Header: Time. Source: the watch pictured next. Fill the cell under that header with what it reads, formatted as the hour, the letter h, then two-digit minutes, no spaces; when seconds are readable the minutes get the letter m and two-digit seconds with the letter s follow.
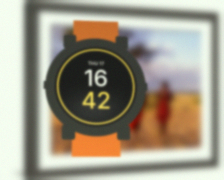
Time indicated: 16h42
